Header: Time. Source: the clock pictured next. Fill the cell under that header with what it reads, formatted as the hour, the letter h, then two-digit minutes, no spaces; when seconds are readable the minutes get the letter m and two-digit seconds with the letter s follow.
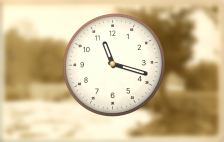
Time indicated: 11h18
